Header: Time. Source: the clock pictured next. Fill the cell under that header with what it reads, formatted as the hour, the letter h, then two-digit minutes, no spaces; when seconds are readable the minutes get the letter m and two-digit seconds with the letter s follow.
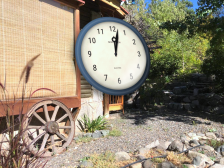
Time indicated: 12h02
